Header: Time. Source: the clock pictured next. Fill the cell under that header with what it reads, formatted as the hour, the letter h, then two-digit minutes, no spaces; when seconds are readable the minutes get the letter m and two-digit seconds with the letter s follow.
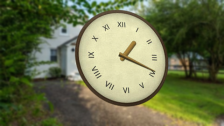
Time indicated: 1h19
